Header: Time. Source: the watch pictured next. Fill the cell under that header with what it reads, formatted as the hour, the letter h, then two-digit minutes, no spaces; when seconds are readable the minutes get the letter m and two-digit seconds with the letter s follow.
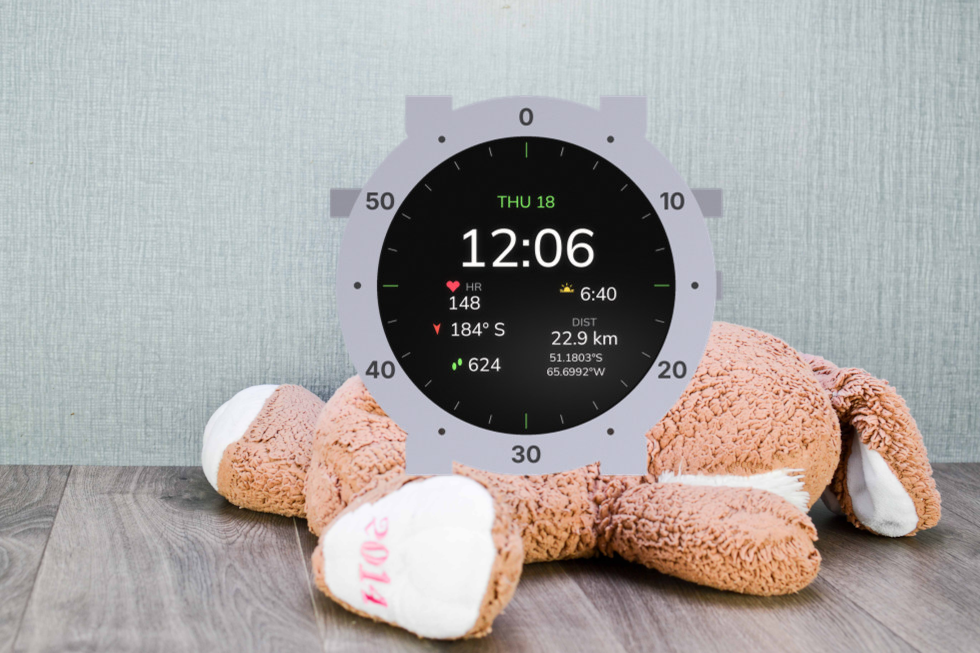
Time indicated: 12h06
